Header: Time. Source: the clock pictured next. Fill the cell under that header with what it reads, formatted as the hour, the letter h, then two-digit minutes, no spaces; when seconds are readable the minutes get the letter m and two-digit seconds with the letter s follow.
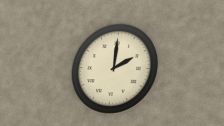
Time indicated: 2h00
